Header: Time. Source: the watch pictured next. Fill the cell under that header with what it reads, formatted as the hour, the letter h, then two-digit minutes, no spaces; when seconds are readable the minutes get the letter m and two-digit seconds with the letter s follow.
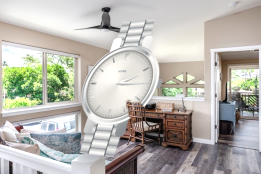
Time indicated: 2h15
